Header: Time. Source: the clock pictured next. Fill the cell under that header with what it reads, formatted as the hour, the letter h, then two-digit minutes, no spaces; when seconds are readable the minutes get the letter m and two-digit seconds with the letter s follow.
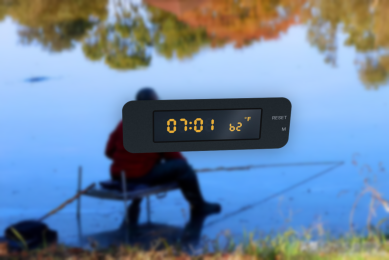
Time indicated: 7h01
